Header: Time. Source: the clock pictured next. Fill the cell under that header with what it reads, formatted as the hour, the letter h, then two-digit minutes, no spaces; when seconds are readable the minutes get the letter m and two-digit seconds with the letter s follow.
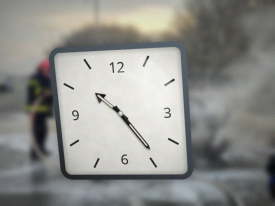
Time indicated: 10h24
